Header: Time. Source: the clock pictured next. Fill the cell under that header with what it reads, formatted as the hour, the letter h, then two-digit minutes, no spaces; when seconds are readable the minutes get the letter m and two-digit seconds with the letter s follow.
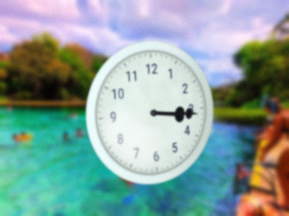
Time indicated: 3h16
